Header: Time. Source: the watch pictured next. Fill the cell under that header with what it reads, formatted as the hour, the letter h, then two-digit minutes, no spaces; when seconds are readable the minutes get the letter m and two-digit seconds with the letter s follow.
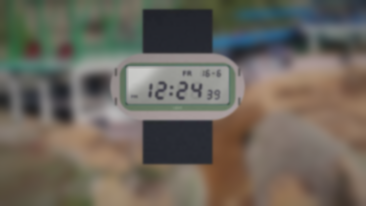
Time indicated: 12h24
